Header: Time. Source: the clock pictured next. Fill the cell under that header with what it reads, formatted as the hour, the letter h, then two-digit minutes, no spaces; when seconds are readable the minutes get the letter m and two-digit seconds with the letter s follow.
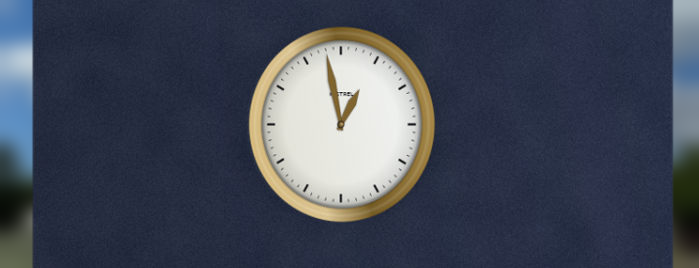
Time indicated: 12h58
